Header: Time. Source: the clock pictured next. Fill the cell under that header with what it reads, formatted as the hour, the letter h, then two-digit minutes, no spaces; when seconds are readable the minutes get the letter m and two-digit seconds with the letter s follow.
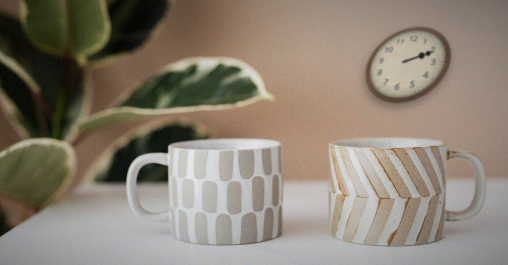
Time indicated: 2h11
